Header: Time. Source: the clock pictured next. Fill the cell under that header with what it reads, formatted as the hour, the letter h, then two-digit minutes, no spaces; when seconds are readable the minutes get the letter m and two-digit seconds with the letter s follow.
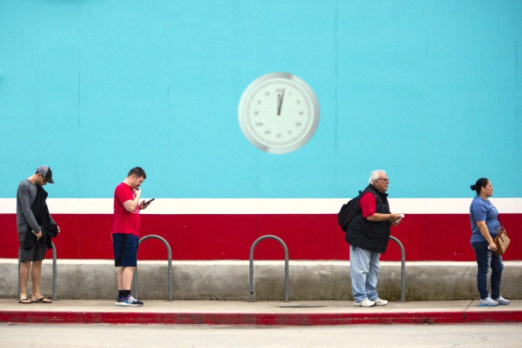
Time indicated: 12h02
